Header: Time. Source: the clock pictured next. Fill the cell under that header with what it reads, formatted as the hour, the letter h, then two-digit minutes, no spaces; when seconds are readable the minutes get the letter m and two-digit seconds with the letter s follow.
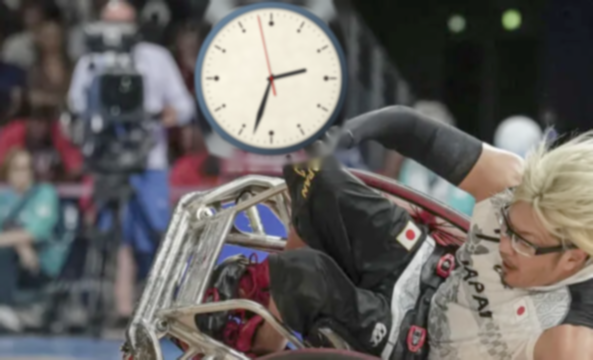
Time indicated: 2h32m58s
